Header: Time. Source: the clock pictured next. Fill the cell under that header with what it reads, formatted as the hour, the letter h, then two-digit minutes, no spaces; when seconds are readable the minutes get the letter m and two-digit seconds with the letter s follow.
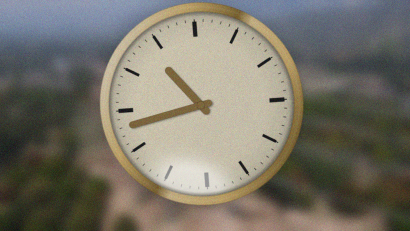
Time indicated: 10h43
